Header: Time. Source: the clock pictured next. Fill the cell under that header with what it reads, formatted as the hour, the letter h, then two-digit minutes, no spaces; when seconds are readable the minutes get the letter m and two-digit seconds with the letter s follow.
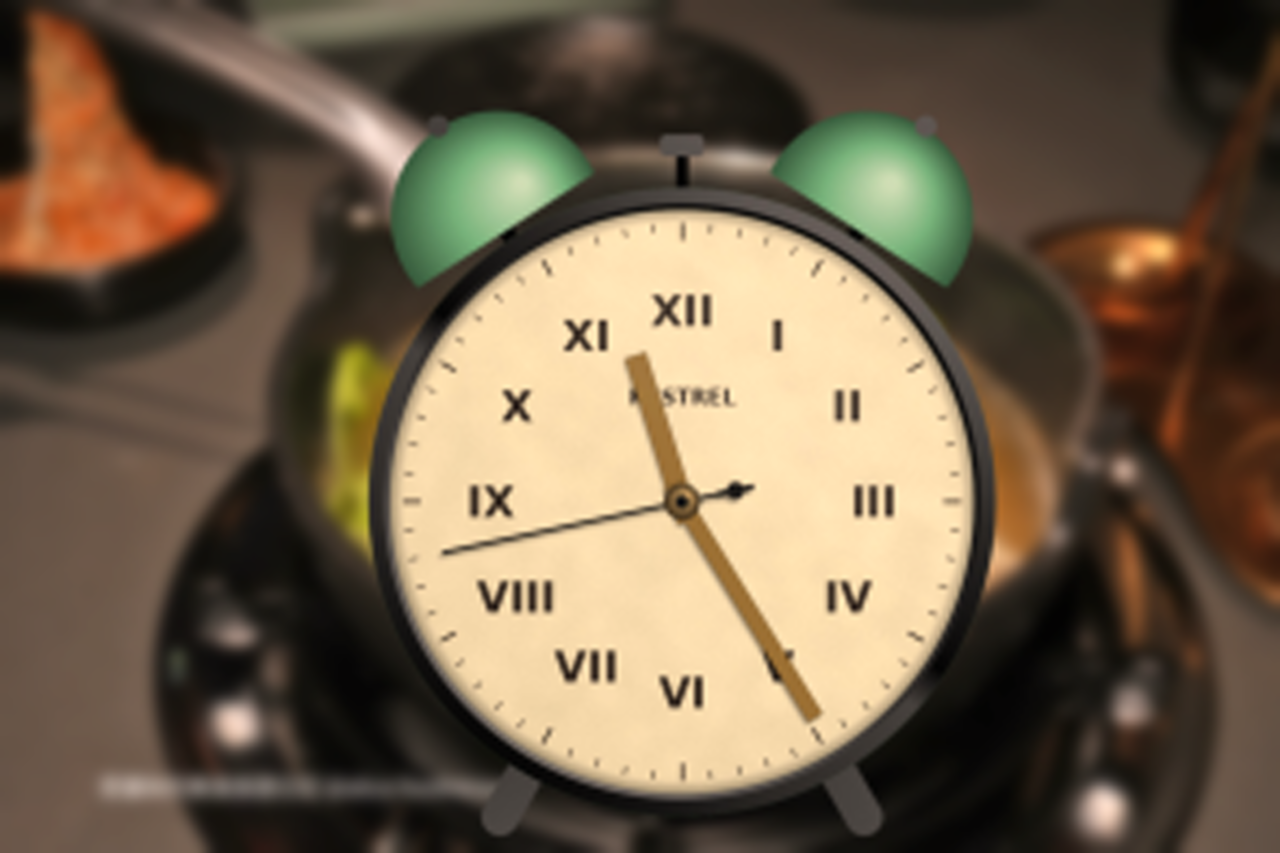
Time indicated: 11h24m43s
